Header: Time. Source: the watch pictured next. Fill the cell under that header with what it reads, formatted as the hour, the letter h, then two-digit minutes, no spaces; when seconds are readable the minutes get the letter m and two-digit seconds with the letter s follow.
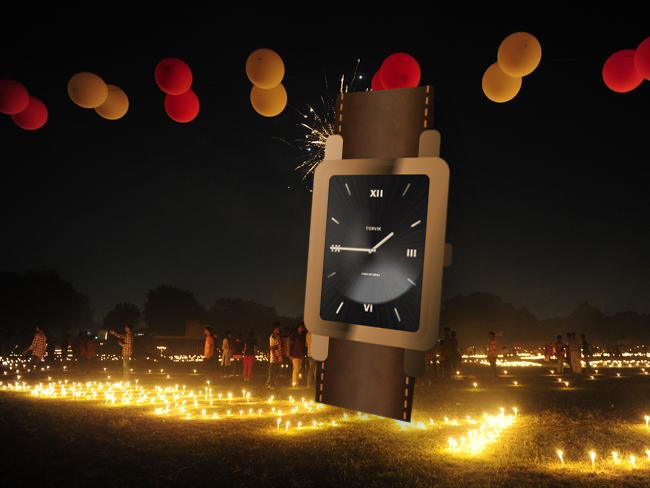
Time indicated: 1h45
